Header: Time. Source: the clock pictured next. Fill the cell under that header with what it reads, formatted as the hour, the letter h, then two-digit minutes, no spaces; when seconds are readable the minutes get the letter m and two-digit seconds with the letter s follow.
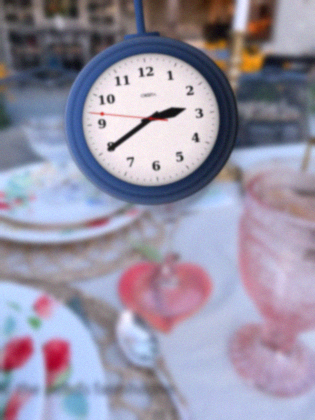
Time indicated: 2h39m47s
